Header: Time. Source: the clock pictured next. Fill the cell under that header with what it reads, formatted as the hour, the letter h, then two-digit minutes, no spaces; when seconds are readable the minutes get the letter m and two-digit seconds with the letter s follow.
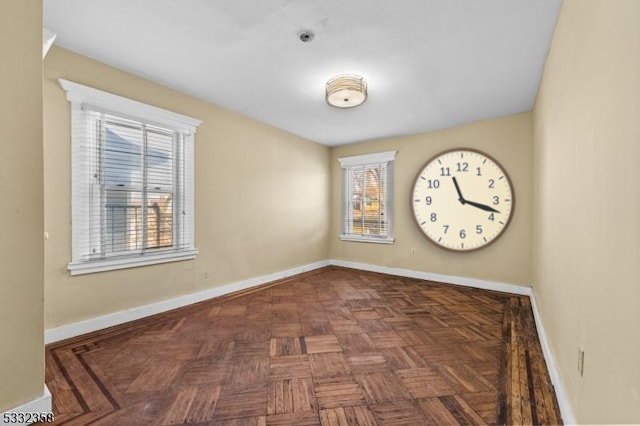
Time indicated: 11h18
